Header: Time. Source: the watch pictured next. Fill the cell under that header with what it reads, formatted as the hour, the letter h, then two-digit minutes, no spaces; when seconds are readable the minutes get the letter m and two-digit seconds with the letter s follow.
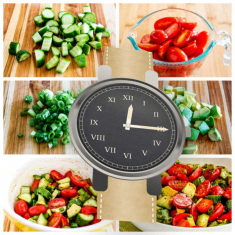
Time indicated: 12h15
